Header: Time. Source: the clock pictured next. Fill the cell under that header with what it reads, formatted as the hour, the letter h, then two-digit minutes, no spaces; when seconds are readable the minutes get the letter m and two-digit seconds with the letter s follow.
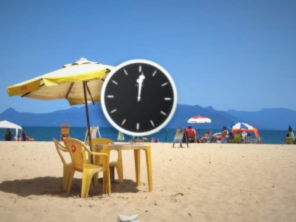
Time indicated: 12h01
